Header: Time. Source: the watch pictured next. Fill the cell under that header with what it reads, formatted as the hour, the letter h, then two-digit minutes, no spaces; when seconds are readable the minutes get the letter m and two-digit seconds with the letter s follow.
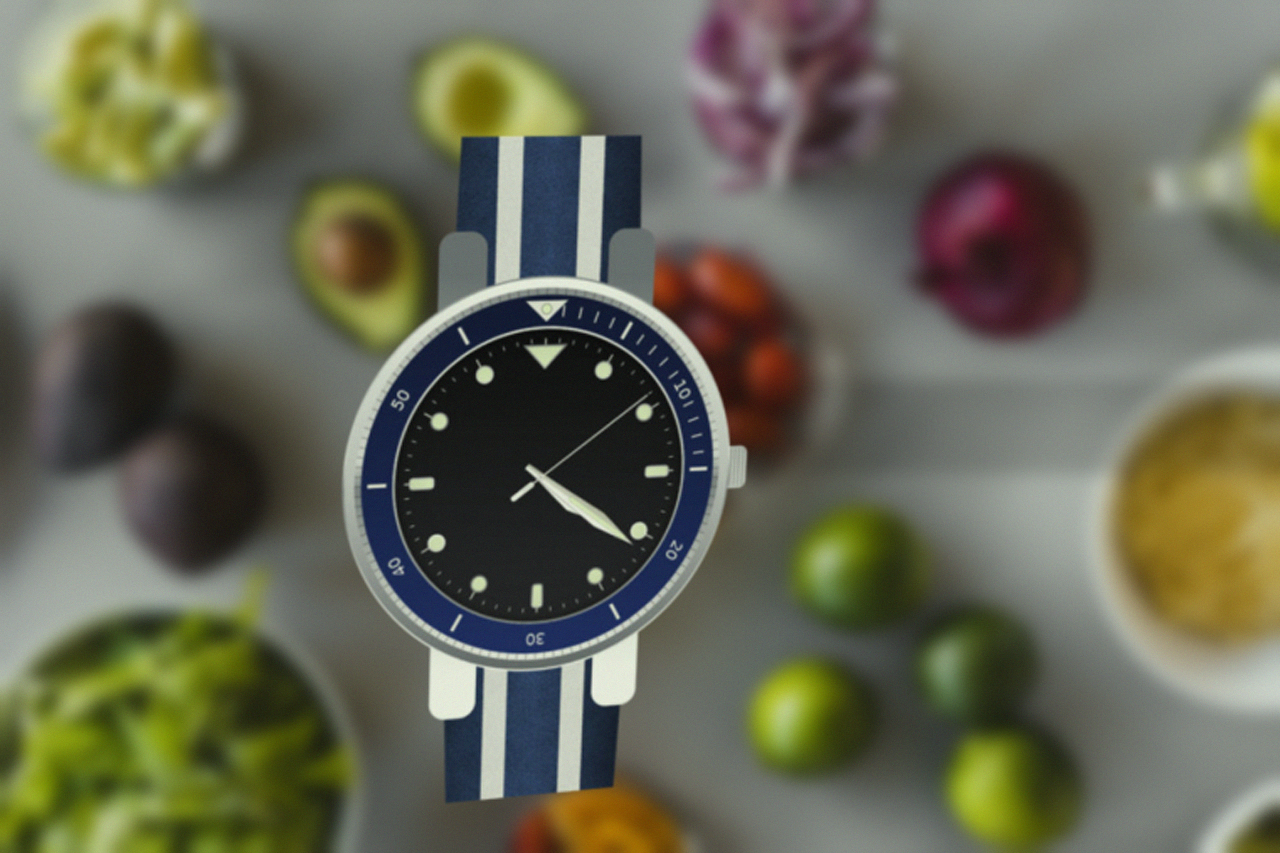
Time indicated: 4h21m09s
